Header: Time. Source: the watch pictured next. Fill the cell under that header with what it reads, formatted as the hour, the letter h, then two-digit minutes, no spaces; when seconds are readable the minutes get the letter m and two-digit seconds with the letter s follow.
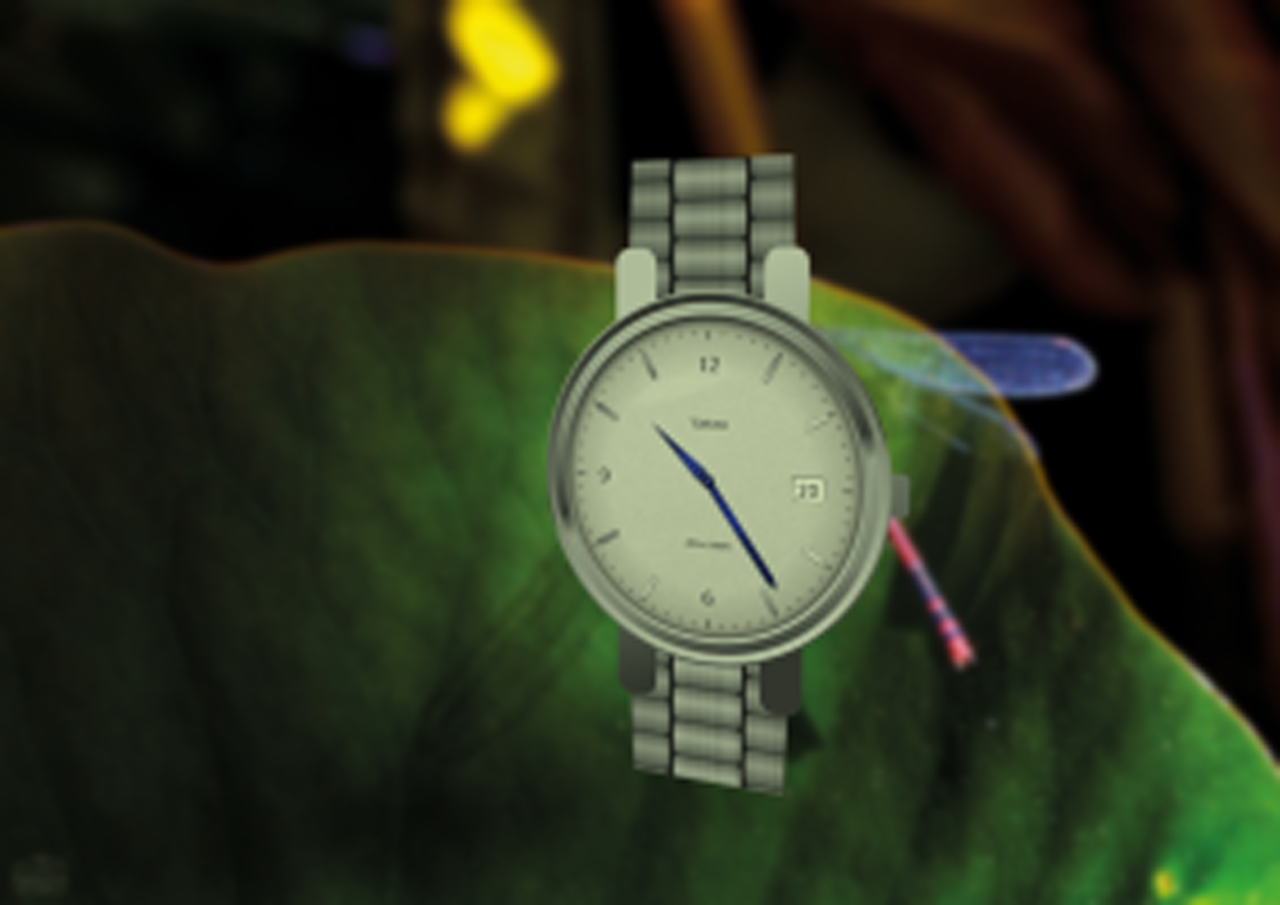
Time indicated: 10h24
